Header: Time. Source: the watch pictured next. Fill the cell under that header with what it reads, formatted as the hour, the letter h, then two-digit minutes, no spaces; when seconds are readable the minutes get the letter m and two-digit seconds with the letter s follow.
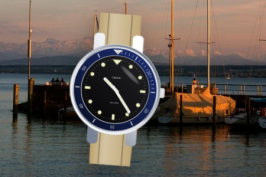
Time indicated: 10h24
